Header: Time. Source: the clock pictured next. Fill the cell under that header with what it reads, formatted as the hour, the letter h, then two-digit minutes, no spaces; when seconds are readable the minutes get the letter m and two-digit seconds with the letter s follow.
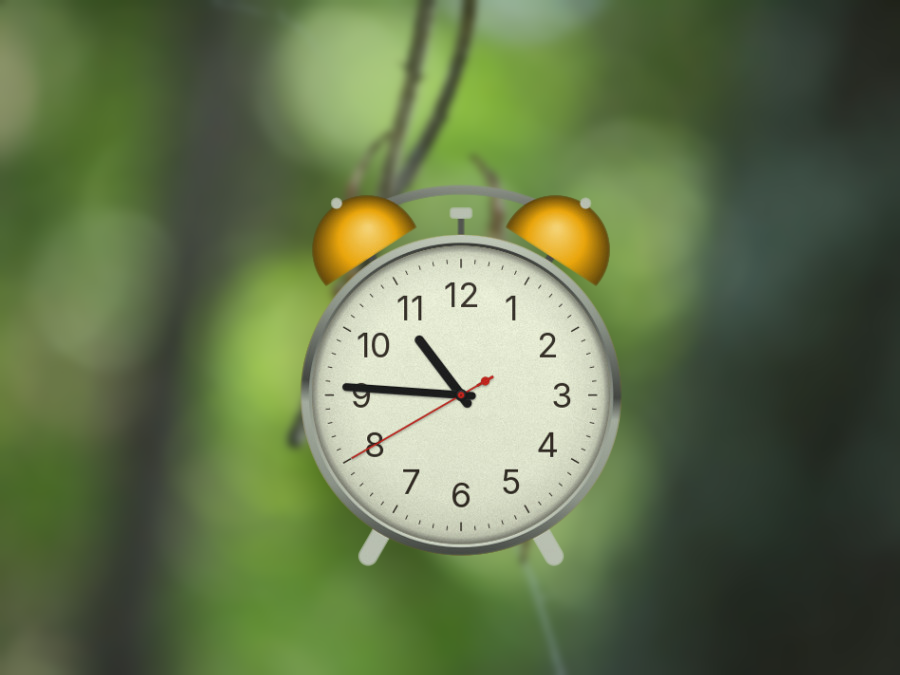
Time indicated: 10h45m40s
